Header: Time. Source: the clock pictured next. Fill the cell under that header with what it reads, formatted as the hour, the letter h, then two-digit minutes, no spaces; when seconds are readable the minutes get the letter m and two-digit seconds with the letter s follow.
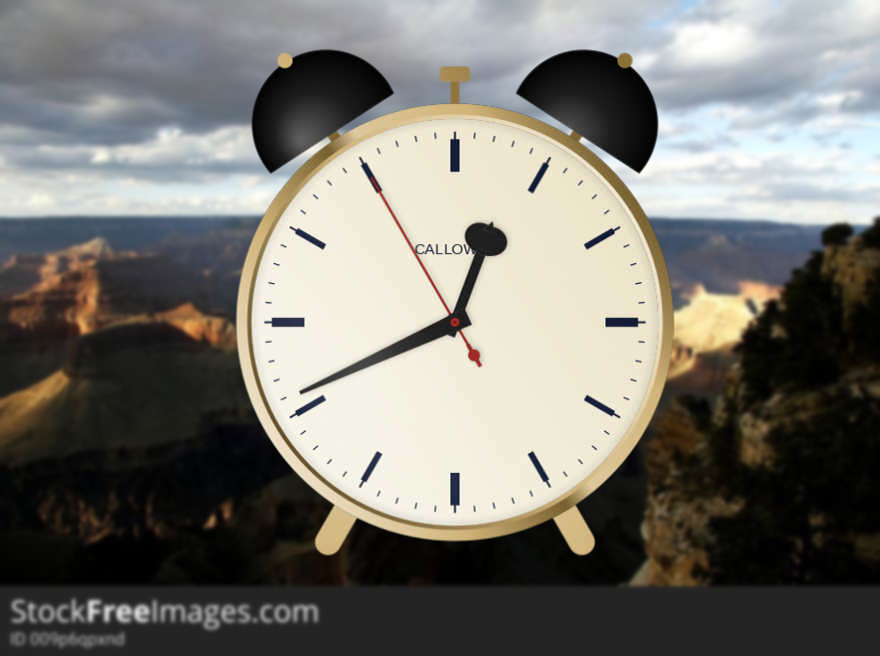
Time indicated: 12h40m55s
